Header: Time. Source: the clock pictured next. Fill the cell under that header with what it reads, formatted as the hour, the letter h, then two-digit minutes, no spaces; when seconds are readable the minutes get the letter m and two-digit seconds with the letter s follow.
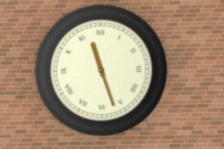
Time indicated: 11h27
